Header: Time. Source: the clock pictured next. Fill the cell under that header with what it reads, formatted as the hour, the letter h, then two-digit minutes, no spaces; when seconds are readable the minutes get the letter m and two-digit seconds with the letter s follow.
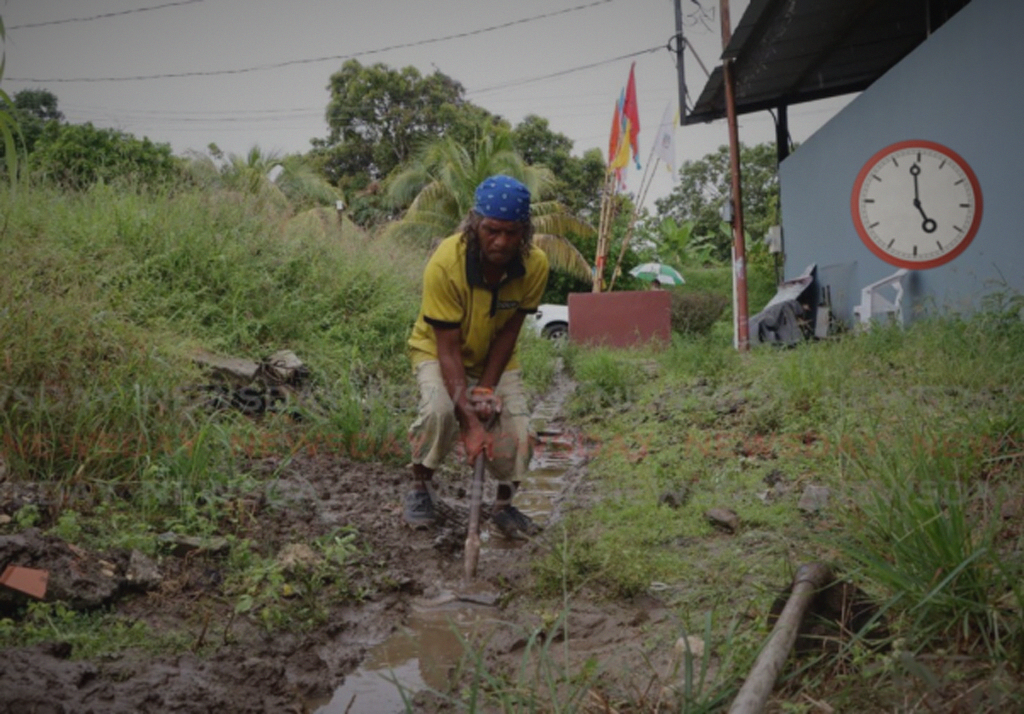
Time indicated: 4h59
